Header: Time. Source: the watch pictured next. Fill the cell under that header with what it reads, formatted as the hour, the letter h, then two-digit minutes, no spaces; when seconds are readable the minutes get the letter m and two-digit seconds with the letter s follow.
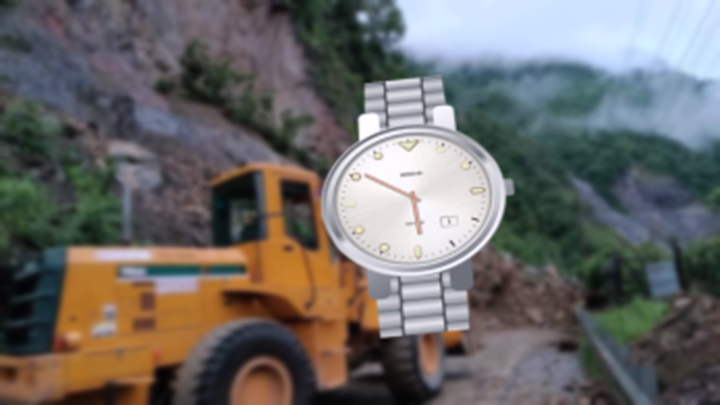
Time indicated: 5h51
